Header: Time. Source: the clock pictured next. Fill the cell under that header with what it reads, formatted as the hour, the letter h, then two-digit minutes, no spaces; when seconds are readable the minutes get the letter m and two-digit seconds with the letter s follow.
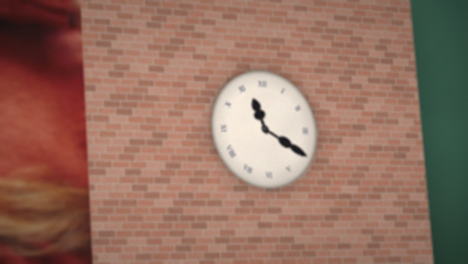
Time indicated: 11h20
